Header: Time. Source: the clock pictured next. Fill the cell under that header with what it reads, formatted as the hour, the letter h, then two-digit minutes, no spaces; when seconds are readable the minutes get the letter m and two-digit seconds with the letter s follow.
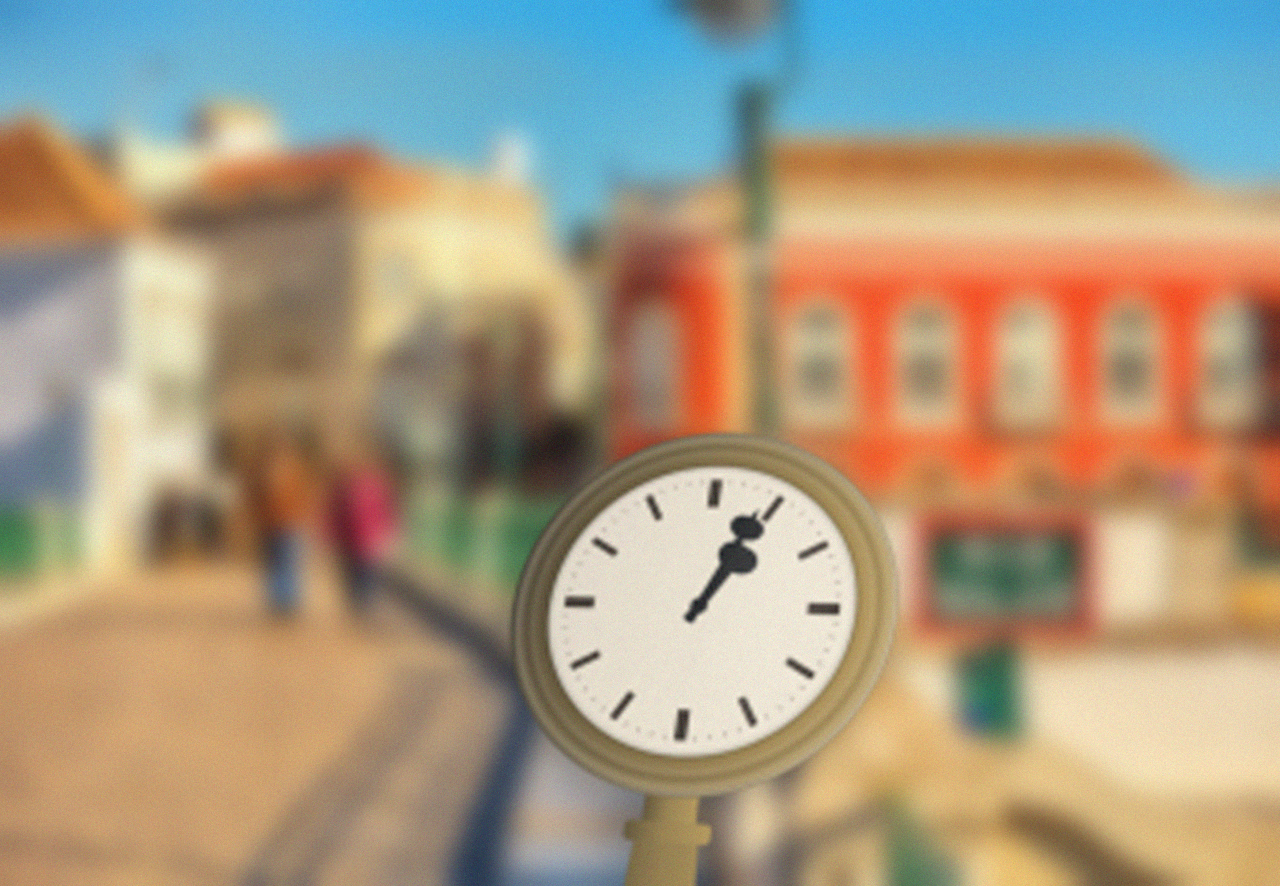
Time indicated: 1h04
